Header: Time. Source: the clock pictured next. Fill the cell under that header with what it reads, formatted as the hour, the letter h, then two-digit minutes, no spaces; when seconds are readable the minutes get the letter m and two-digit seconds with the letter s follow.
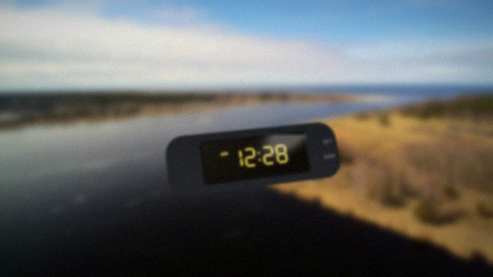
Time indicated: 12h28
